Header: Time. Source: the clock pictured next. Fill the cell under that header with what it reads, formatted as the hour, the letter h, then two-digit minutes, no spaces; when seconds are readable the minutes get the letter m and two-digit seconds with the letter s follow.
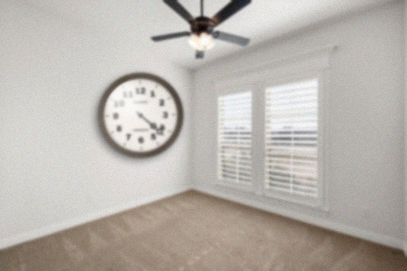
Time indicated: 4h22
